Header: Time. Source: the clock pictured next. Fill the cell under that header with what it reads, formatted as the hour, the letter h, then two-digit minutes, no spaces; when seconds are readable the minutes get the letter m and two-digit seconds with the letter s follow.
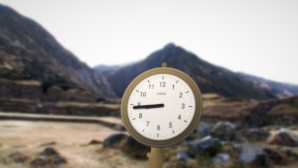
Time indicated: 8h44
